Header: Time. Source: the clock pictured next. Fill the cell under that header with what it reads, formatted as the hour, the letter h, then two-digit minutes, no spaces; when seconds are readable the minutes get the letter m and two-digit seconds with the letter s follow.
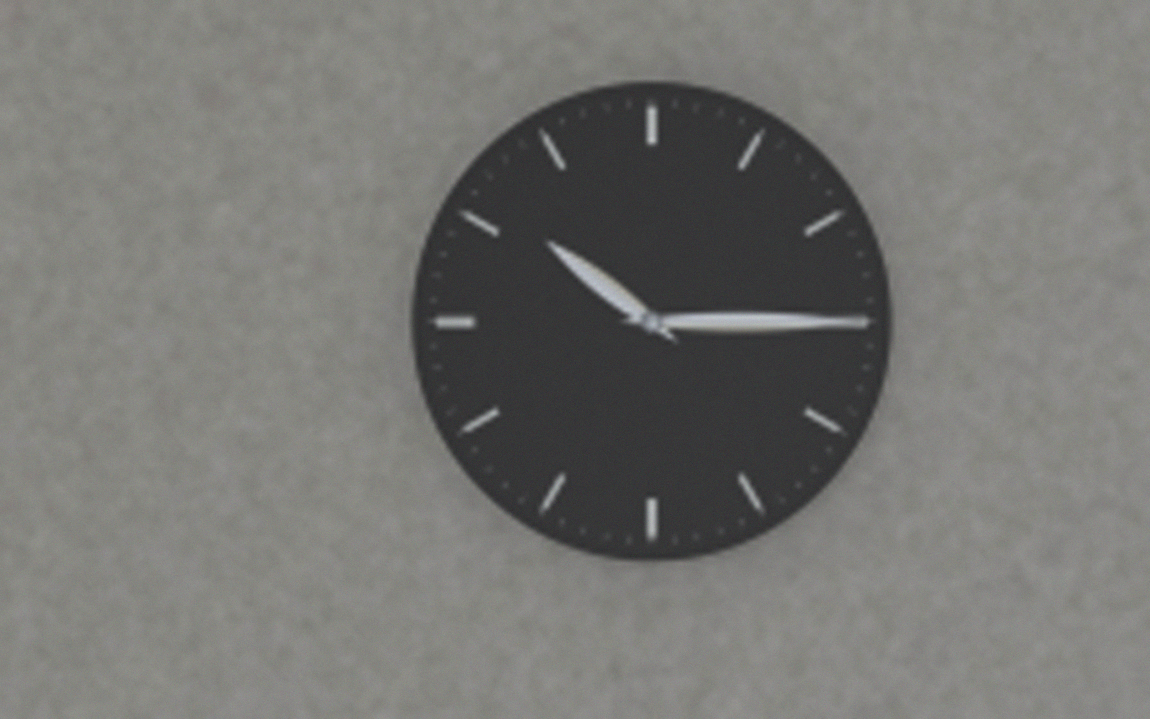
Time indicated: 10h15
